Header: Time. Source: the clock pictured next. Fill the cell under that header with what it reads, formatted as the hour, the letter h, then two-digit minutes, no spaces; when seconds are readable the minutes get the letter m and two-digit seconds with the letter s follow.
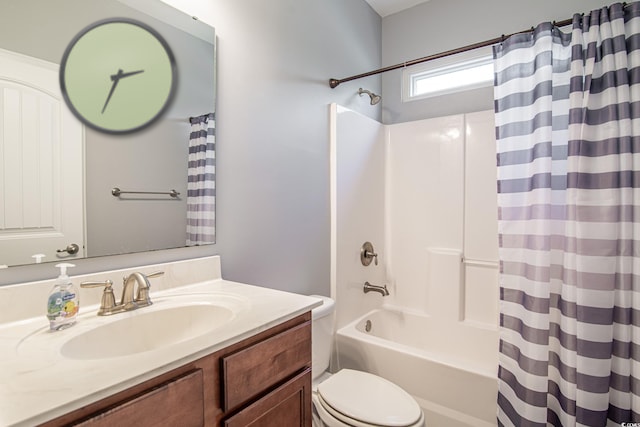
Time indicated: 2h34
